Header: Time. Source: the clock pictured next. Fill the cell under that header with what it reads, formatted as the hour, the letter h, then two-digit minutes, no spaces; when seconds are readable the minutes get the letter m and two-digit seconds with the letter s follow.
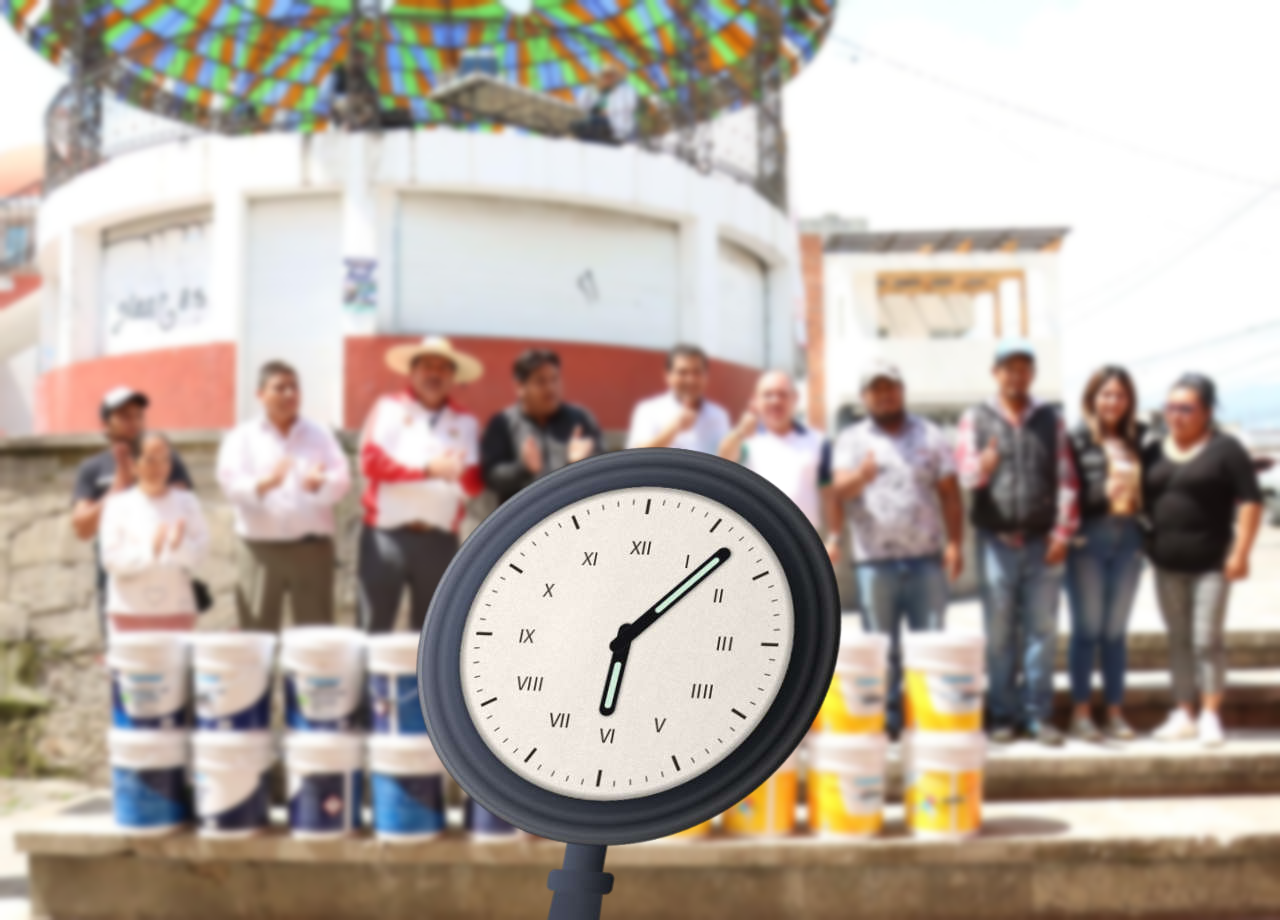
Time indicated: 6h07
